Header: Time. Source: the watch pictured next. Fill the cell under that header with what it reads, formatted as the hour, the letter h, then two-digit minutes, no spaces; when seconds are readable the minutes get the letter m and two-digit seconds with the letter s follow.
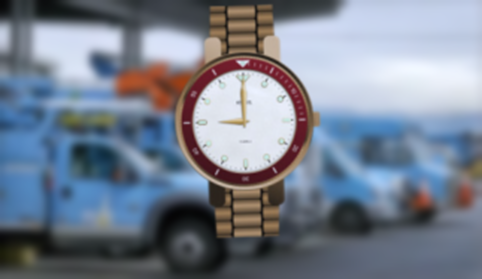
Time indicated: 9h00
